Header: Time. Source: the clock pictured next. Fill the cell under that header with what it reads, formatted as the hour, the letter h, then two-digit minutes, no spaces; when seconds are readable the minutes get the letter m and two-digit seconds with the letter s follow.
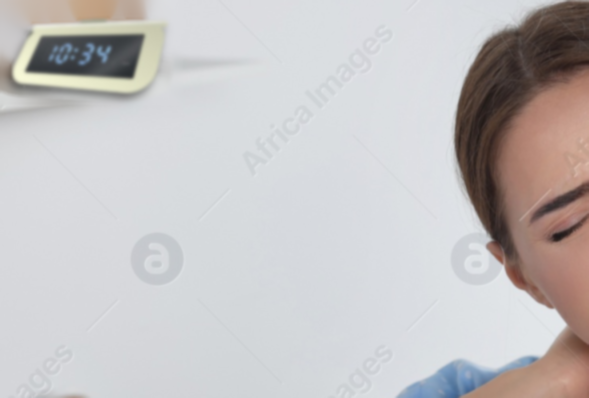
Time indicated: 10h34
